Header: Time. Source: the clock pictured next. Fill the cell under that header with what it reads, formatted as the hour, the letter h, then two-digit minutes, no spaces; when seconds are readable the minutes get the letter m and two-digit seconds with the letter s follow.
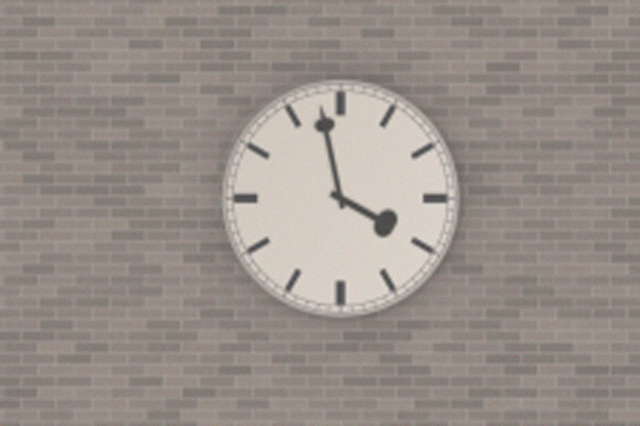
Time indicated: 3h58
